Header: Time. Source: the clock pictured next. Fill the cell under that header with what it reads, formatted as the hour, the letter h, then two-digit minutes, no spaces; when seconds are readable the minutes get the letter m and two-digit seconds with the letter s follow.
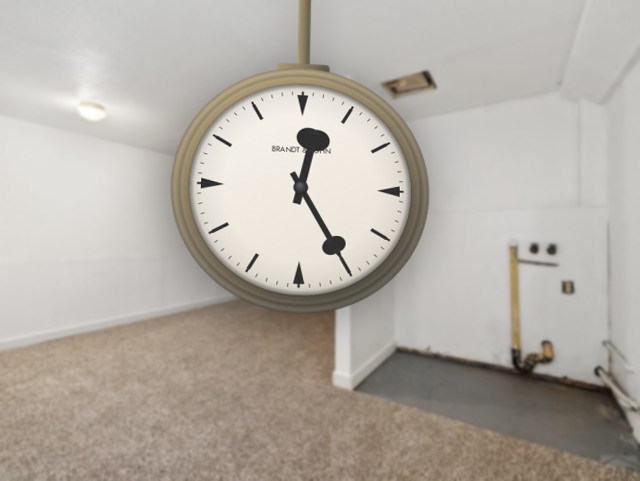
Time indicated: 12h25
